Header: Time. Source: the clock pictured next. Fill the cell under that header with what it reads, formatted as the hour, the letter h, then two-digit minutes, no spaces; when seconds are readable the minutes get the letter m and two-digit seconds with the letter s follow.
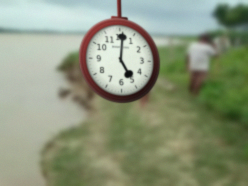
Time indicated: 5h01
